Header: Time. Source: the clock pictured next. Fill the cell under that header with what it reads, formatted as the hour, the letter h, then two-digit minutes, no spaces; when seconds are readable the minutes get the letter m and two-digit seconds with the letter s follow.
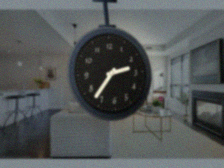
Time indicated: 2h37
